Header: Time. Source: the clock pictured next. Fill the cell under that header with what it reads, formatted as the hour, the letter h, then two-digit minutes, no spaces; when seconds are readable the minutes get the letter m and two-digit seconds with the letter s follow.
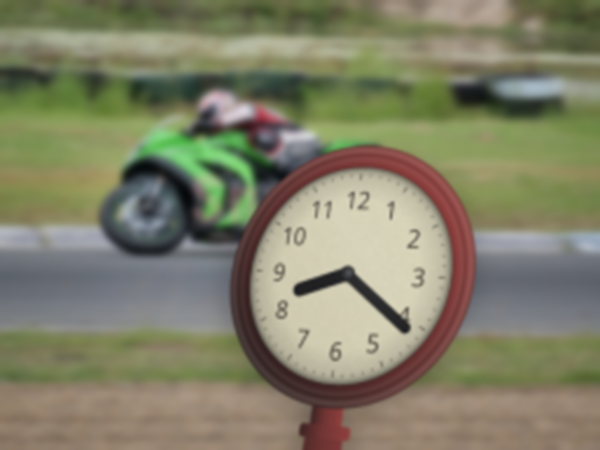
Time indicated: 8h21
